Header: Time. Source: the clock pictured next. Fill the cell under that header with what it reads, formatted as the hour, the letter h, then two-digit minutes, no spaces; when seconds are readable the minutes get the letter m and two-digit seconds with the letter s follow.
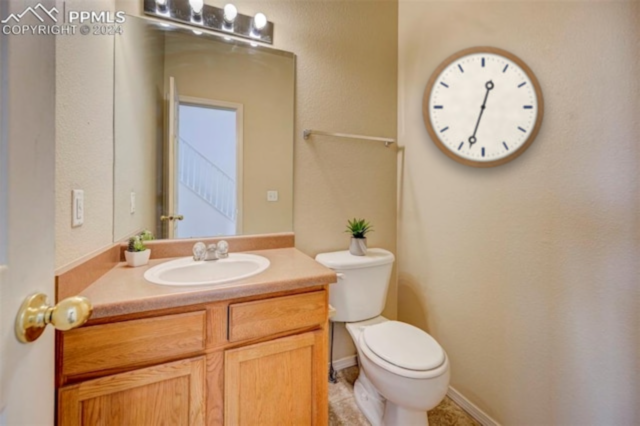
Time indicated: 12h33
